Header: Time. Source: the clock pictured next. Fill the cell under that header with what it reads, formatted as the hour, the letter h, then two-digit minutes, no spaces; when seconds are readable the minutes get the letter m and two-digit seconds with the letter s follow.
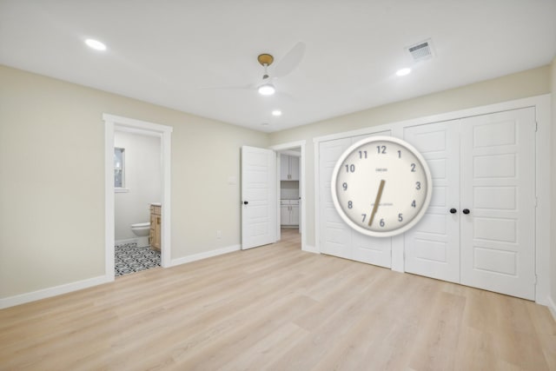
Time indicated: 6h33
